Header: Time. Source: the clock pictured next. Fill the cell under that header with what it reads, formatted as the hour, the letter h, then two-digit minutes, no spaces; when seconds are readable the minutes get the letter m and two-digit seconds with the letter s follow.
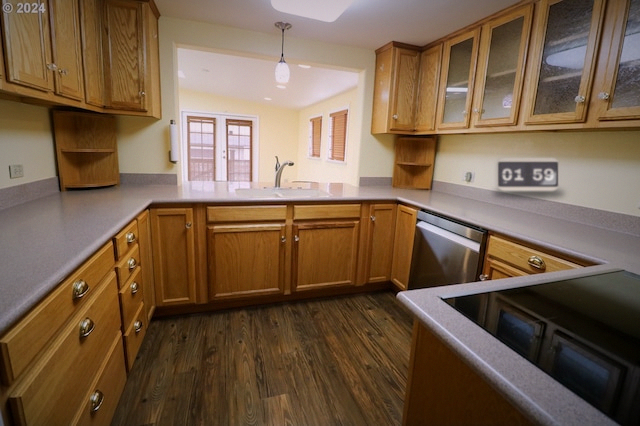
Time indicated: 1h59
